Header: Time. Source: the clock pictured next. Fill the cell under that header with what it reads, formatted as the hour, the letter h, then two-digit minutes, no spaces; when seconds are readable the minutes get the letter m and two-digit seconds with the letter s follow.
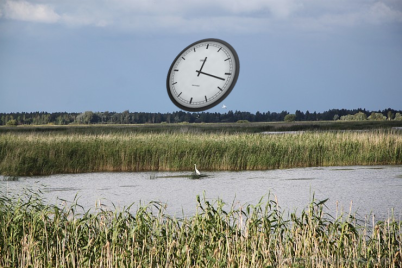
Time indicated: 12h17
